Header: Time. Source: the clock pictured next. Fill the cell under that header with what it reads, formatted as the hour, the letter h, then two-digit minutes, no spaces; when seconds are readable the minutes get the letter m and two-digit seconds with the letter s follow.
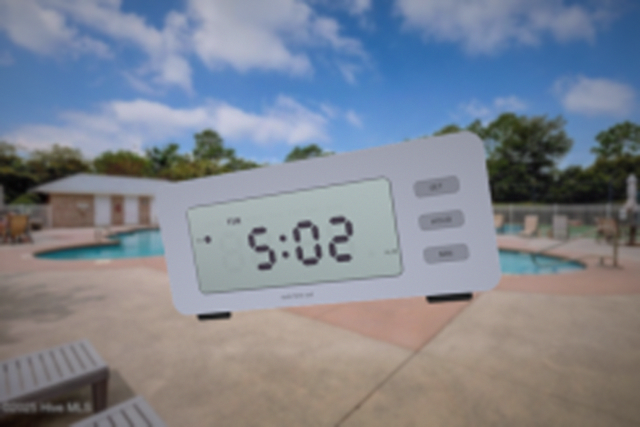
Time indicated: 5h02
